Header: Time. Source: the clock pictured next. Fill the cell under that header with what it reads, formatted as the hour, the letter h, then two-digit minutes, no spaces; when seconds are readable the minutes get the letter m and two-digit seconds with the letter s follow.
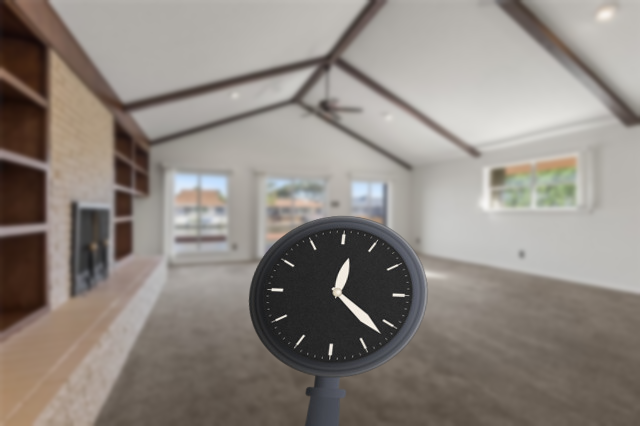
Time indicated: 12h22
